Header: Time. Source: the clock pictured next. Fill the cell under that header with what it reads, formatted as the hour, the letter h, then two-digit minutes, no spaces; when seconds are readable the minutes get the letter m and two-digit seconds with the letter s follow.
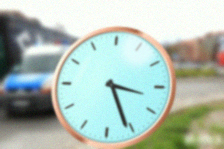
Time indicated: 3h26
